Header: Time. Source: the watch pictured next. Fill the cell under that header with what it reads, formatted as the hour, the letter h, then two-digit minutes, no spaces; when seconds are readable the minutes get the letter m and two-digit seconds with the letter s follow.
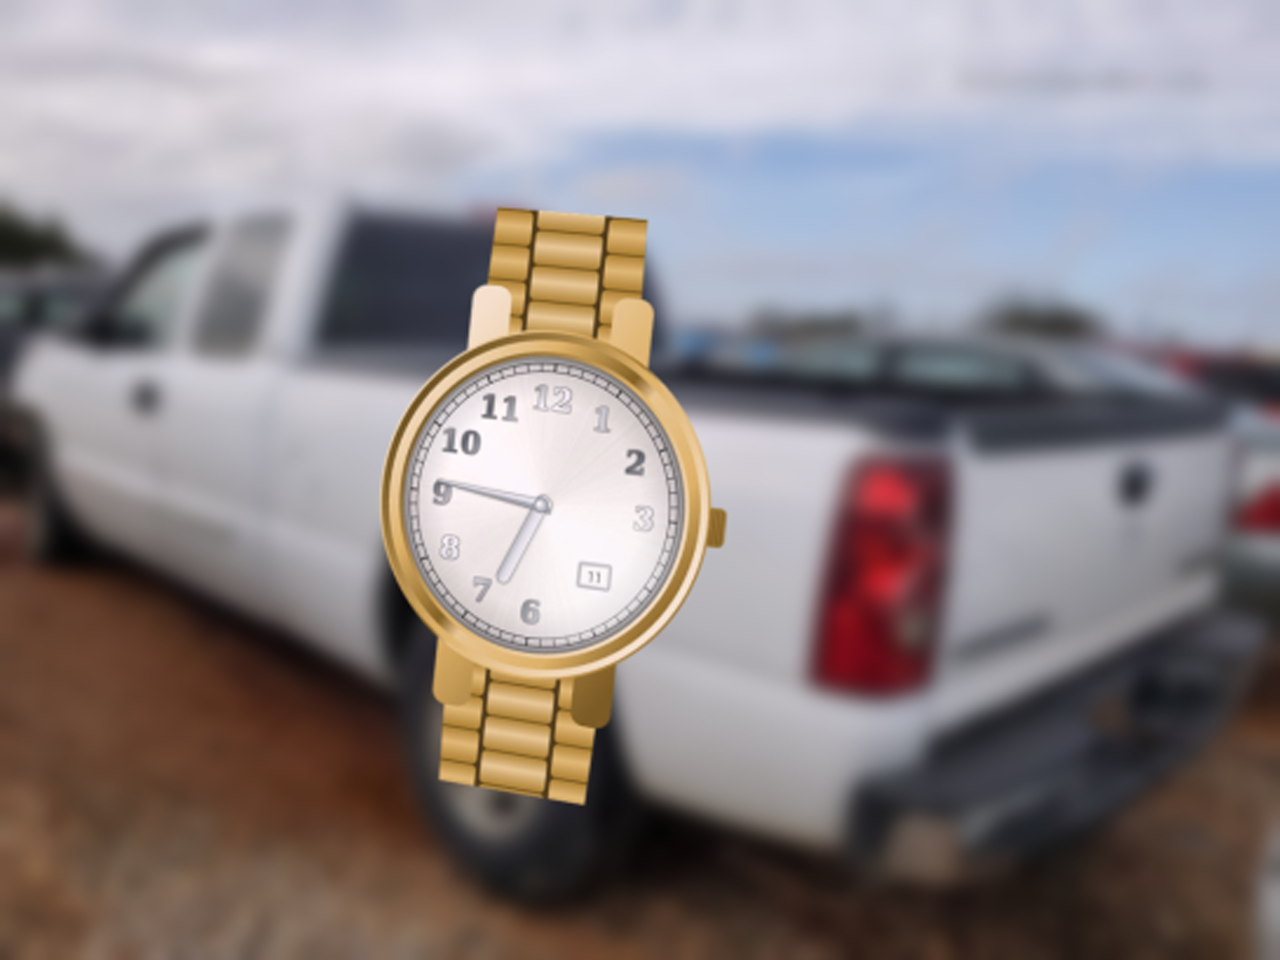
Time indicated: 6h46
